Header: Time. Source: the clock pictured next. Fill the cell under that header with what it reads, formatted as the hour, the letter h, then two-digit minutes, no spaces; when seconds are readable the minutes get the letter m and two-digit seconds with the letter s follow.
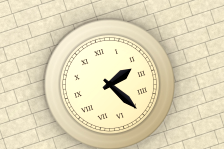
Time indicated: 2h25
